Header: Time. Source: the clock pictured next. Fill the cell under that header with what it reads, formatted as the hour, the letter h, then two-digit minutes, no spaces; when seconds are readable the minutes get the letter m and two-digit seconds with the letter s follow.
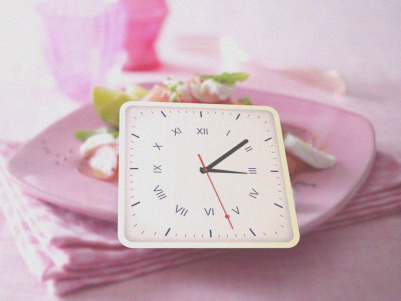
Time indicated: 3h08m27s
